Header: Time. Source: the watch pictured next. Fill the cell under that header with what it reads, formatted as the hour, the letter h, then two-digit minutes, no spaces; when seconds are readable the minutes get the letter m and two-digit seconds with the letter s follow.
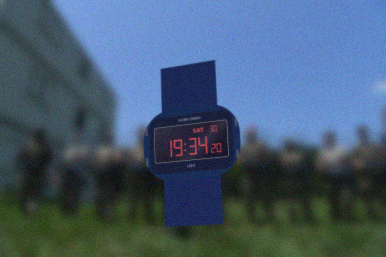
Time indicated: 19h34
